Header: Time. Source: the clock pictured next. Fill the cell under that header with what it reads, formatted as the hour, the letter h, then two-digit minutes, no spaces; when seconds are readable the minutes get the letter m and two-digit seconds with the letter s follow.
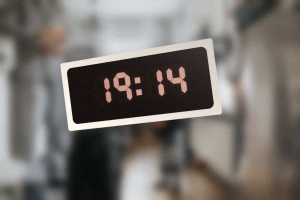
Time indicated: 19h14
